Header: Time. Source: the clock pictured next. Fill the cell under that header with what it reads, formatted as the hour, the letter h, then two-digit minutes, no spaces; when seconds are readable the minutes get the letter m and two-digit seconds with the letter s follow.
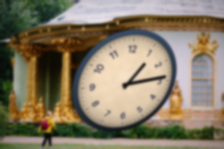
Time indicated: 1h14
